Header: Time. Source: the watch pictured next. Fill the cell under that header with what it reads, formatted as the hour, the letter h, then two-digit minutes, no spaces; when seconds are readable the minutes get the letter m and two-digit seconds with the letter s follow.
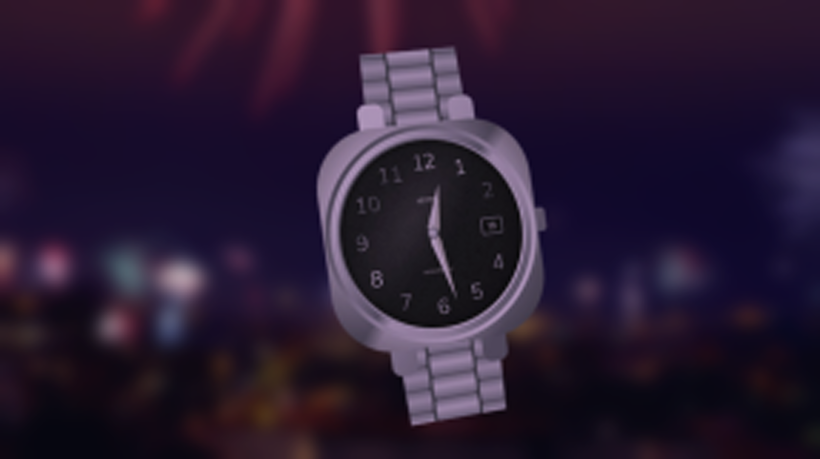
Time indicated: 12h28
